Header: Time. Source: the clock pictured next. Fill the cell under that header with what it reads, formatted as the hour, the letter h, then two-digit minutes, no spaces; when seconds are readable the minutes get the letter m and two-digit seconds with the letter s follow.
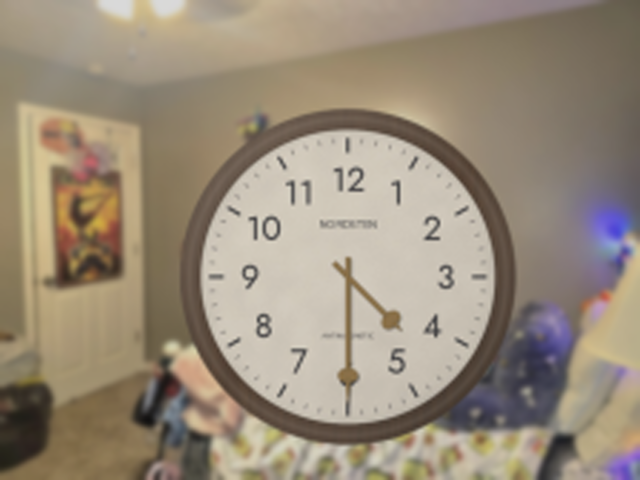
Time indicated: 4h30
